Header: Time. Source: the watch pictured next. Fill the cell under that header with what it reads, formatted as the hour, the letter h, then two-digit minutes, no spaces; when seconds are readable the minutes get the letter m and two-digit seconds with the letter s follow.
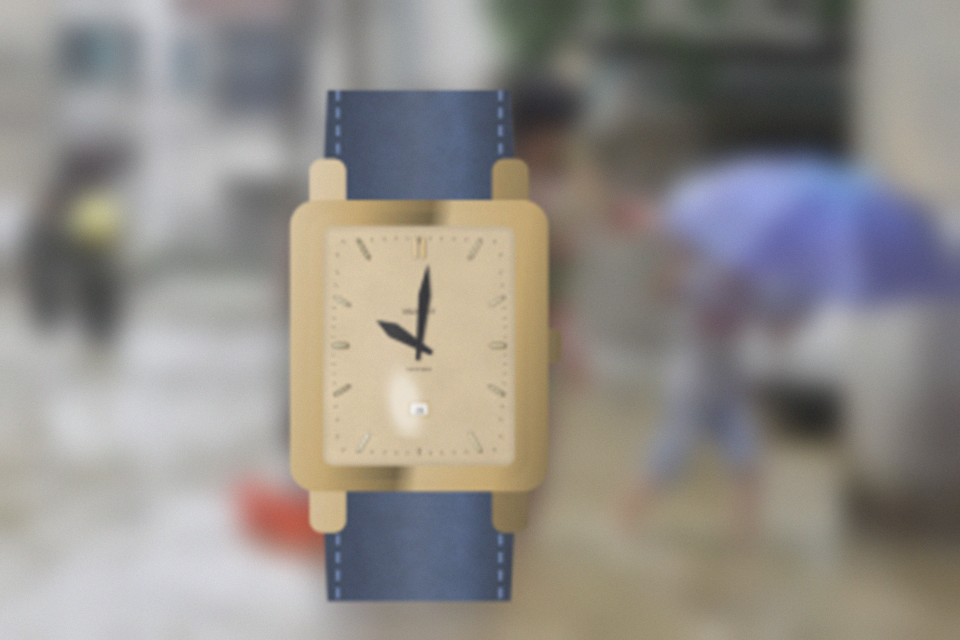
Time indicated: 10h01
